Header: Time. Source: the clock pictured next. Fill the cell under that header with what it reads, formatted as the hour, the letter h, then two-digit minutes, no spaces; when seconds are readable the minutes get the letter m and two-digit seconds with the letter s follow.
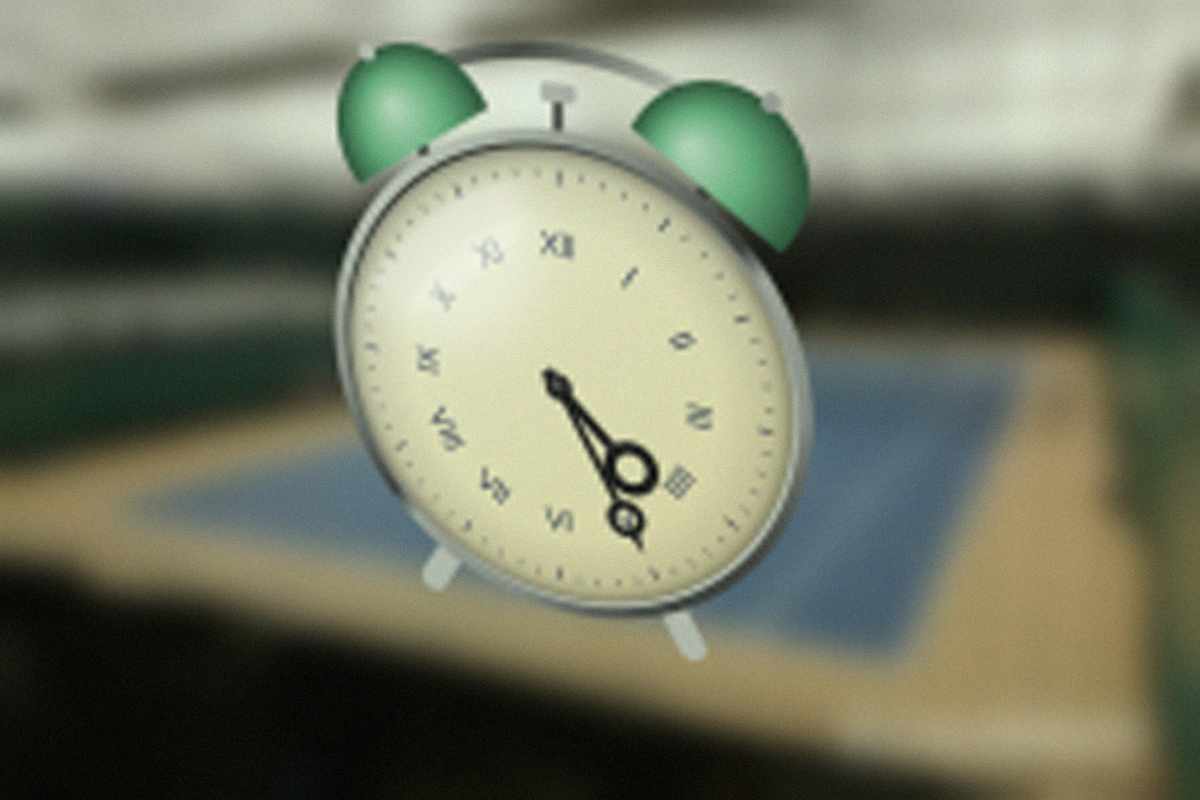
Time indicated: 4h25
